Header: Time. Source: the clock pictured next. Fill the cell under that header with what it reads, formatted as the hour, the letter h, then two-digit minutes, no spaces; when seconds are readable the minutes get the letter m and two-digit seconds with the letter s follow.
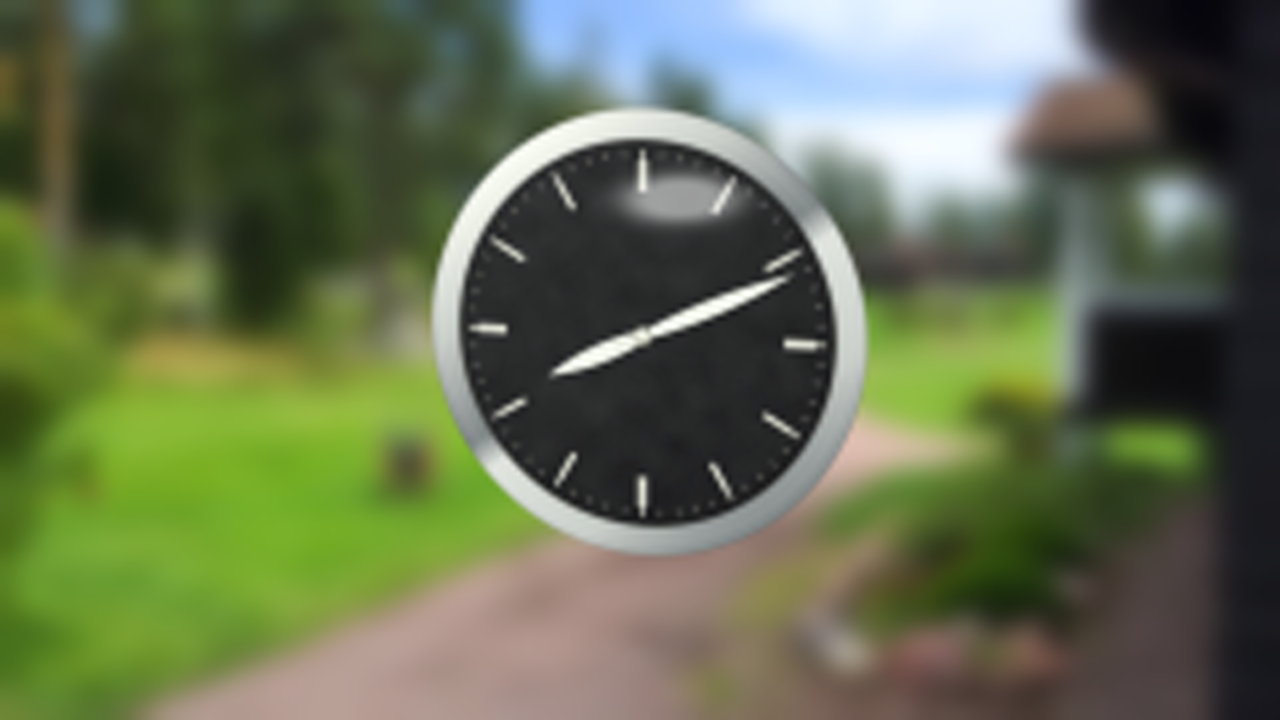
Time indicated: 8h11
